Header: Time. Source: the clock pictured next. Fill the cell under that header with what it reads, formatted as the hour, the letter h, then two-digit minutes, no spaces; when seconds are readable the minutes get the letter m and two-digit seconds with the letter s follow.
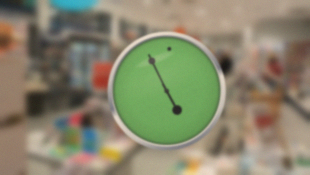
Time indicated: 4h55
